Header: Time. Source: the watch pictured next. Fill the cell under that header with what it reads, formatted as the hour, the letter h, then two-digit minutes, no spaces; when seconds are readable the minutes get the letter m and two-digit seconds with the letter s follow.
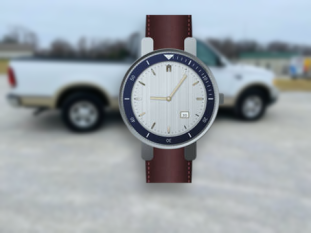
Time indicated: 9h06
